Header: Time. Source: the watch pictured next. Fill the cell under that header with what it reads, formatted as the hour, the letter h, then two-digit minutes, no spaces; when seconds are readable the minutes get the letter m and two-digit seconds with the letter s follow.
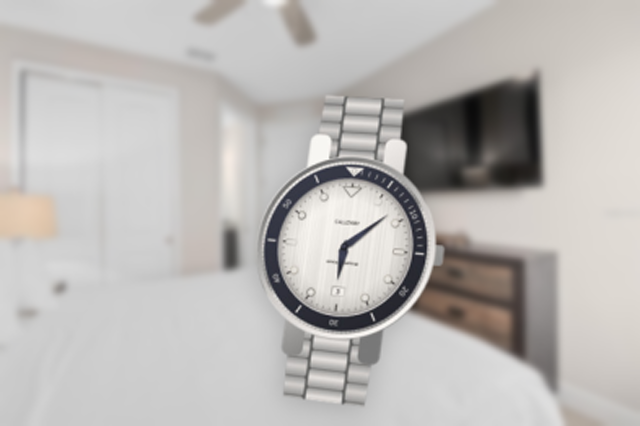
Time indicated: 6h08
